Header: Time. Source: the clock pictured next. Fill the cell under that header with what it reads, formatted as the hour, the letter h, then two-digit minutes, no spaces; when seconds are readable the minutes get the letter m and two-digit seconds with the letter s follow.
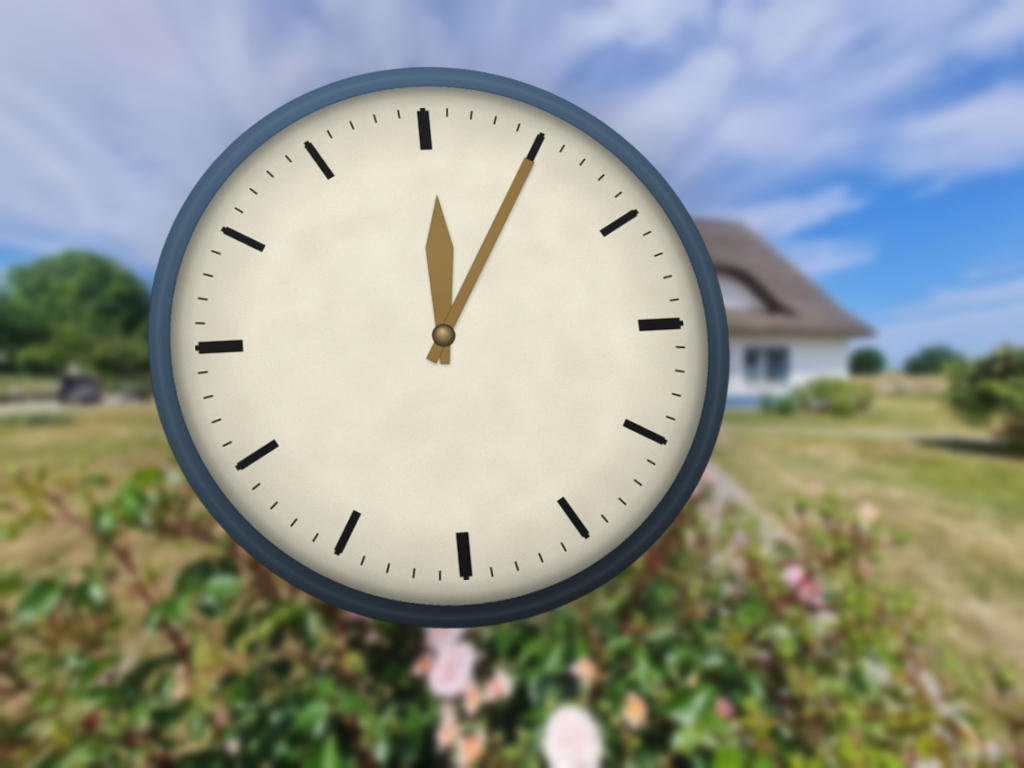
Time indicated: 12h05
